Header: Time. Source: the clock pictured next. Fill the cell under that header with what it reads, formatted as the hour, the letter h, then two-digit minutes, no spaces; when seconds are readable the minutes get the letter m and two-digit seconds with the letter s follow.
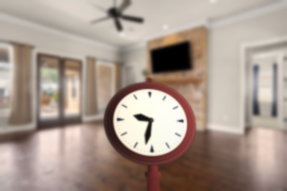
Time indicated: 9h32
